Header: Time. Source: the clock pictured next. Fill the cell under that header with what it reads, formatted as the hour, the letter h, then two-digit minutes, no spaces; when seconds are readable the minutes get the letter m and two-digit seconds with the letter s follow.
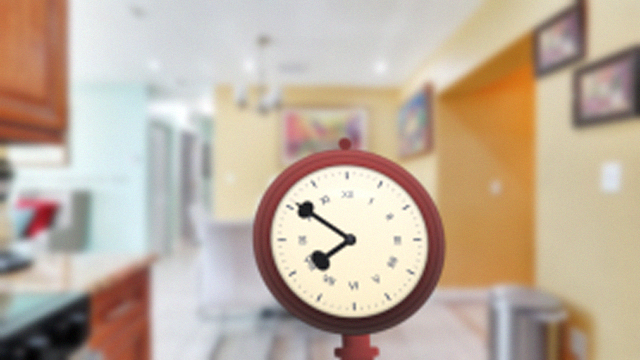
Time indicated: 7h51
